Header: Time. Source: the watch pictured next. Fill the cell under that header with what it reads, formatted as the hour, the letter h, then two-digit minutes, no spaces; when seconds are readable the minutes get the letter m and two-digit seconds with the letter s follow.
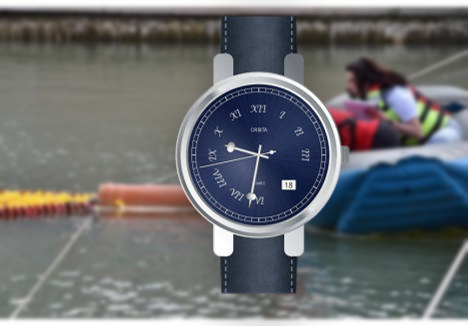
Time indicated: 9h31m43s
